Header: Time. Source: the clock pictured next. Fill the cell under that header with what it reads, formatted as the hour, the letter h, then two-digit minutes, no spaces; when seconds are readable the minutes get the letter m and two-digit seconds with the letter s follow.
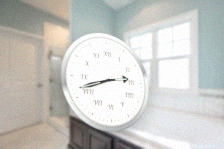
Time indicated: 2h42
